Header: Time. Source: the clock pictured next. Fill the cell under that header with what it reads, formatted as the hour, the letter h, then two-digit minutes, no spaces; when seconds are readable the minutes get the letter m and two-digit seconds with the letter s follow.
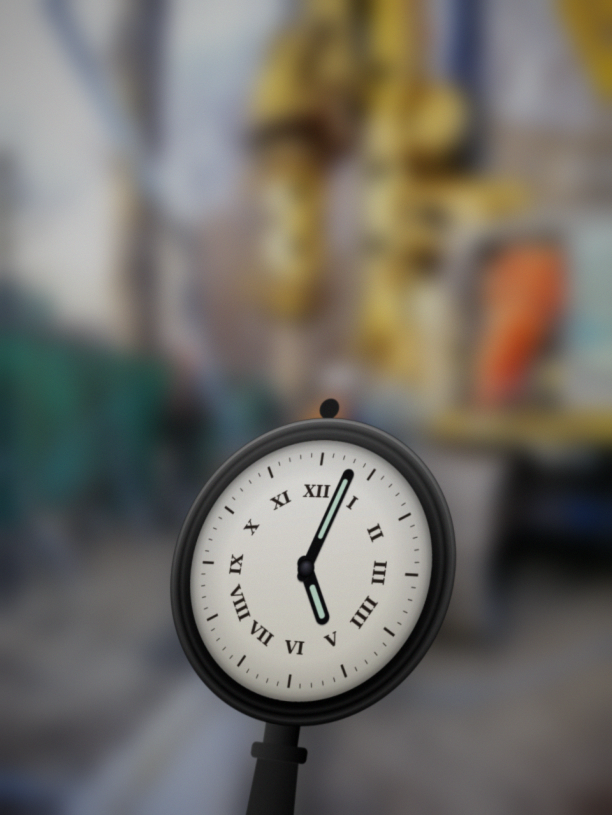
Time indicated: 5h03
